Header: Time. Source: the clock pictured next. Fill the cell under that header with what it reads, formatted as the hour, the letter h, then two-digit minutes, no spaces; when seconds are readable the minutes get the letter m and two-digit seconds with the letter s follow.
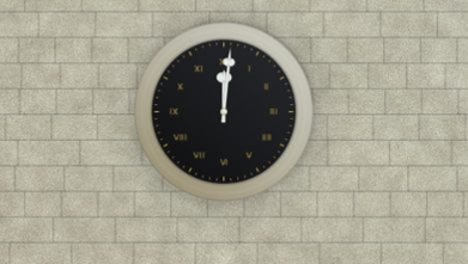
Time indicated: 12h01
